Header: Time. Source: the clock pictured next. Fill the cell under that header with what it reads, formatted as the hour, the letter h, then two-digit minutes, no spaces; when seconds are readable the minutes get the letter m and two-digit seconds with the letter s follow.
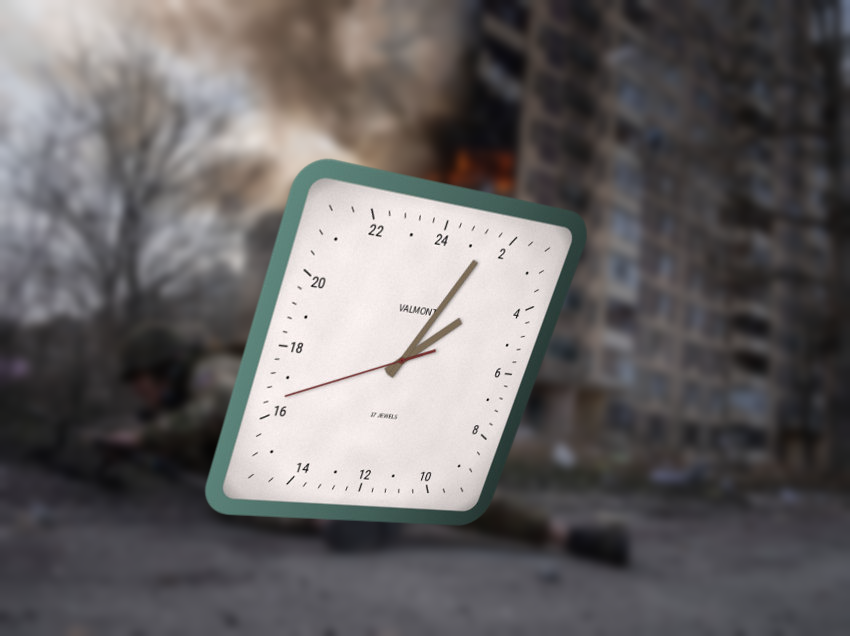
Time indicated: 3h03m41s
